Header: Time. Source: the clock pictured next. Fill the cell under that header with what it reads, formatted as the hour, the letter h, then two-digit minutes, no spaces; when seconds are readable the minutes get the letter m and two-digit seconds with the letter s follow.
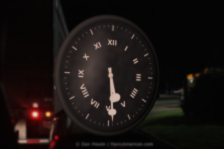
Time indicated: 5h29
